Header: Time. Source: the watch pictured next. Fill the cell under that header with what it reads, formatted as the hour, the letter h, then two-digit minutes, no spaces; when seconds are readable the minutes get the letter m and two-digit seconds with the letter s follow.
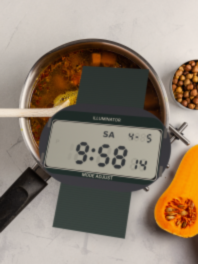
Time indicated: 9h58m14s
